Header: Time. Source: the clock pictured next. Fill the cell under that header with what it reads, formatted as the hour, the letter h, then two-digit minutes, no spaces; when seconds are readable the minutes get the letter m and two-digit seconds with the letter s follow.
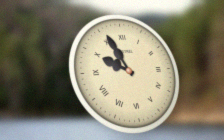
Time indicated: 9h56
